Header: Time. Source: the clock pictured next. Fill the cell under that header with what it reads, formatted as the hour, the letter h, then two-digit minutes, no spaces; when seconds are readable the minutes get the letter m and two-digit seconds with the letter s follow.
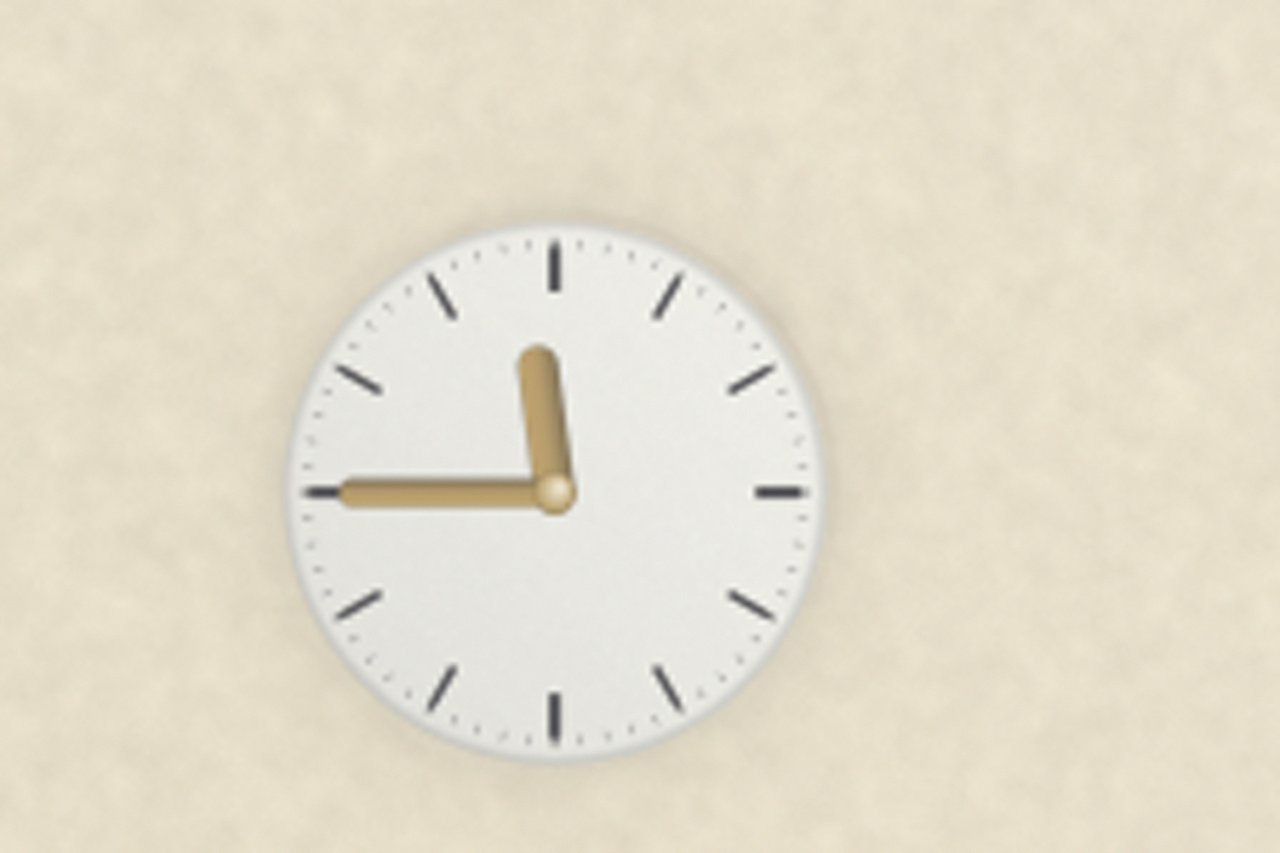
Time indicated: 11h45
